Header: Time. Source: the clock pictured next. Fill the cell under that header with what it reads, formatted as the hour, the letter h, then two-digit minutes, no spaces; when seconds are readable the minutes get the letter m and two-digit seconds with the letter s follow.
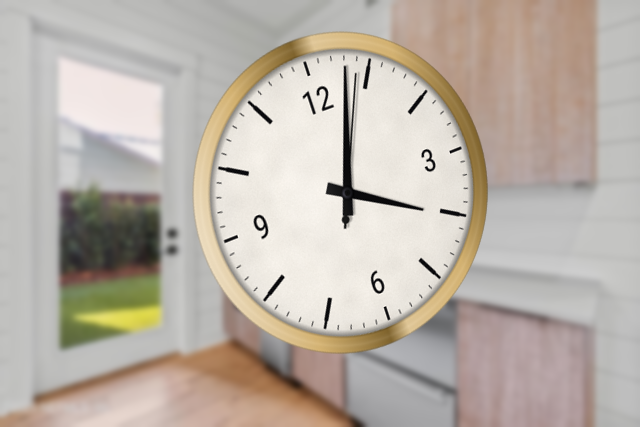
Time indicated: 4h03m04s
